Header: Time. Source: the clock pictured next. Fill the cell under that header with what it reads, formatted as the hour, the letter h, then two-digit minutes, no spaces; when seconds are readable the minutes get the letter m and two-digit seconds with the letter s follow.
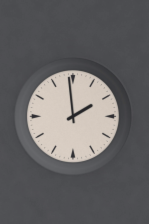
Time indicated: 1h59
